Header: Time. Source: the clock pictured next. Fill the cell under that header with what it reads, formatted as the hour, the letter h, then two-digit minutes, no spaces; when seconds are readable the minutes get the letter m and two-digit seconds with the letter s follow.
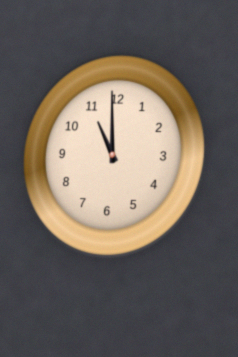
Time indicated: 10h59
